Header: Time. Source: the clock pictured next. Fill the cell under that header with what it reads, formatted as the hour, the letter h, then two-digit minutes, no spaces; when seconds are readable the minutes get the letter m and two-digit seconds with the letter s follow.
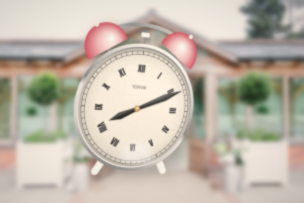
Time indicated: 8h11
